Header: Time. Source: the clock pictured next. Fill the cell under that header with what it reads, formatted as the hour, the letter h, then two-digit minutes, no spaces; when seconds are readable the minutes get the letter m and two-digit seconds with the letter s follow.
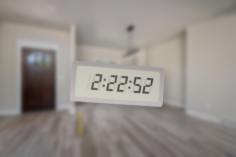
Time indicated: 2h22m52s
